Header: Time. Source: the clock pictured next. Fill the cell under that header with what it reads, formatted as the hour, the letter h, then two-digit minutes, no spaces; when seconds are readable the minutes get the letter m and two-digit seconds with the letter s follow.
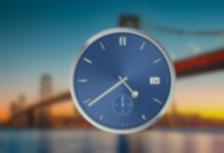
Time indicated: 4h39
